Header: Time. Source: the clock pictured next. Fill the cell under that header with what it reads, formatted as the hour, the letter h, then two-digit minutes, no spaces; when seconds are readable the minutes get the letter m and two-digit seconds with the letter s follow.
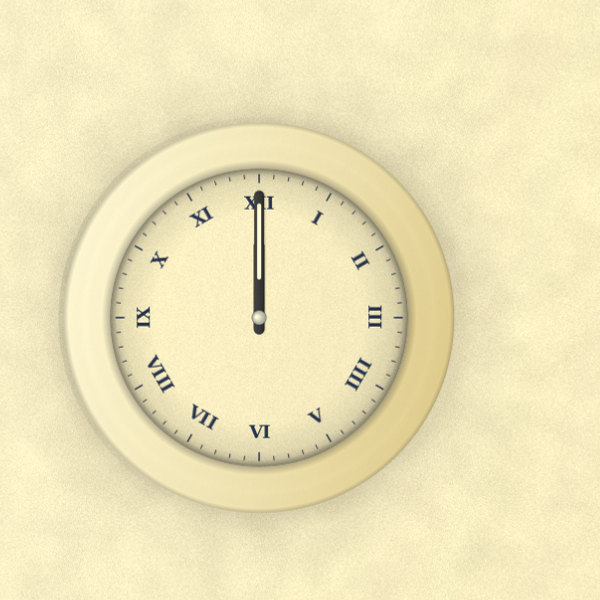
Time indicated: 12h00
